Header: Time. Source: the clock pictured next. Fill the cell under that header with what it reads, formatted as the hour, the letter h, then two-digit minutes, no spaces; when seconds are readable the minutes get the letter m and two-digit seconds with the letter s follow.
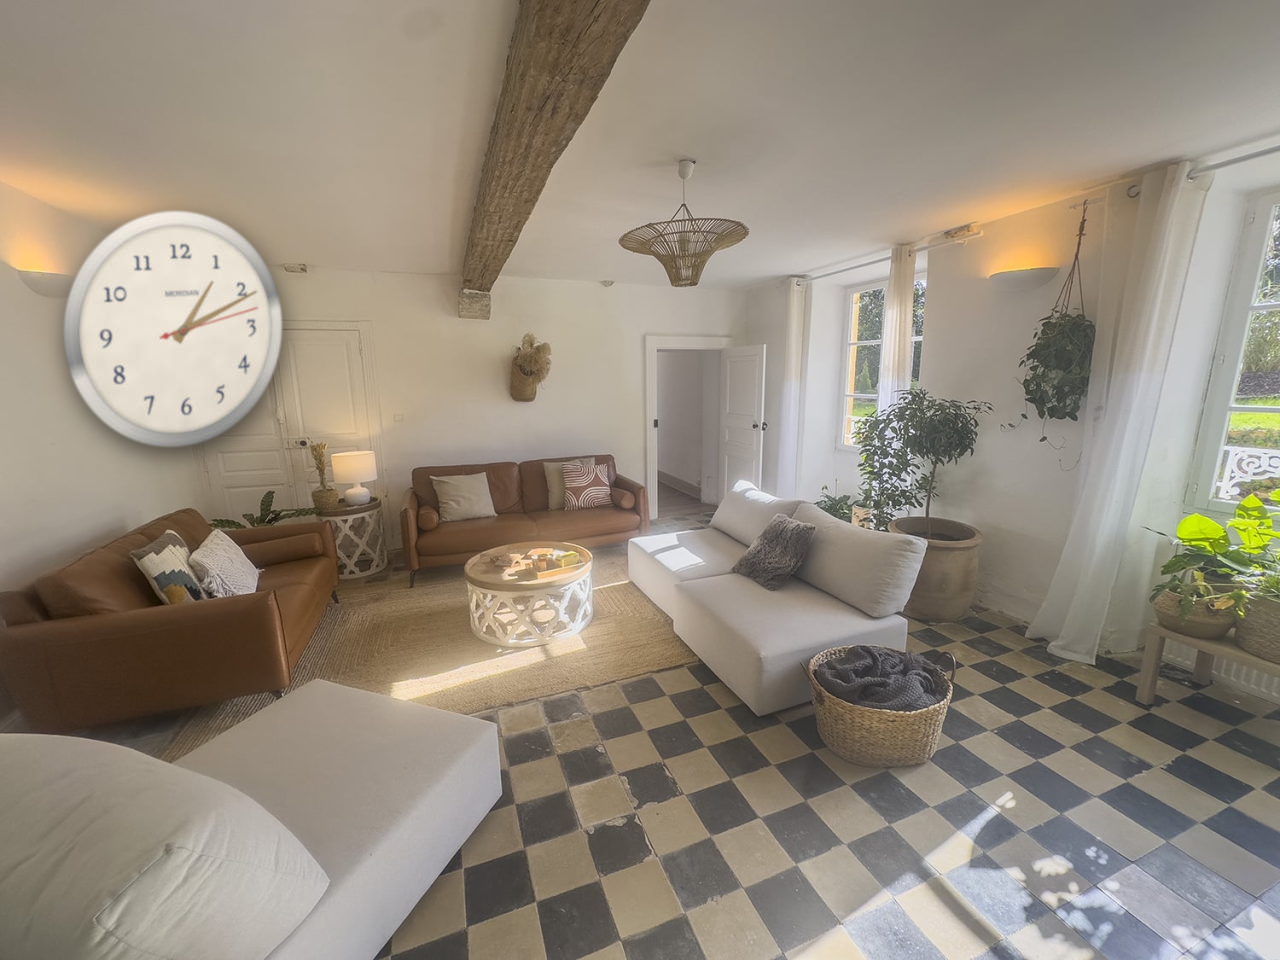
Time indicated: 1h11m13s
